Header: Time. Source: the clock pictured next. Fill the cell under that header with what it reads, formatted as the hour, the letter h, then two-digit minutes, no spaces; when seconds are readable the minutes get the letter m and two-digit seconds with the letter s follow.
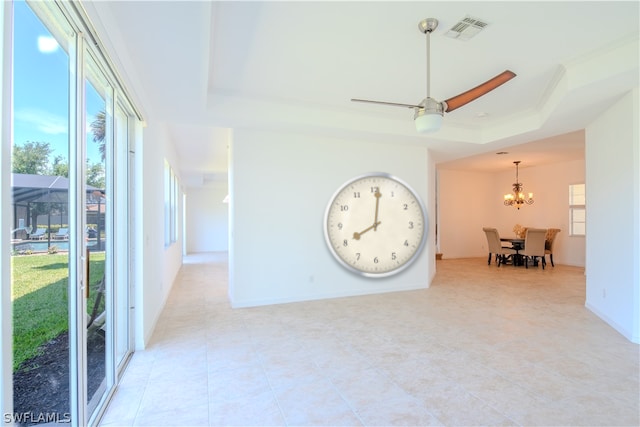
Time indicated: 8h01
